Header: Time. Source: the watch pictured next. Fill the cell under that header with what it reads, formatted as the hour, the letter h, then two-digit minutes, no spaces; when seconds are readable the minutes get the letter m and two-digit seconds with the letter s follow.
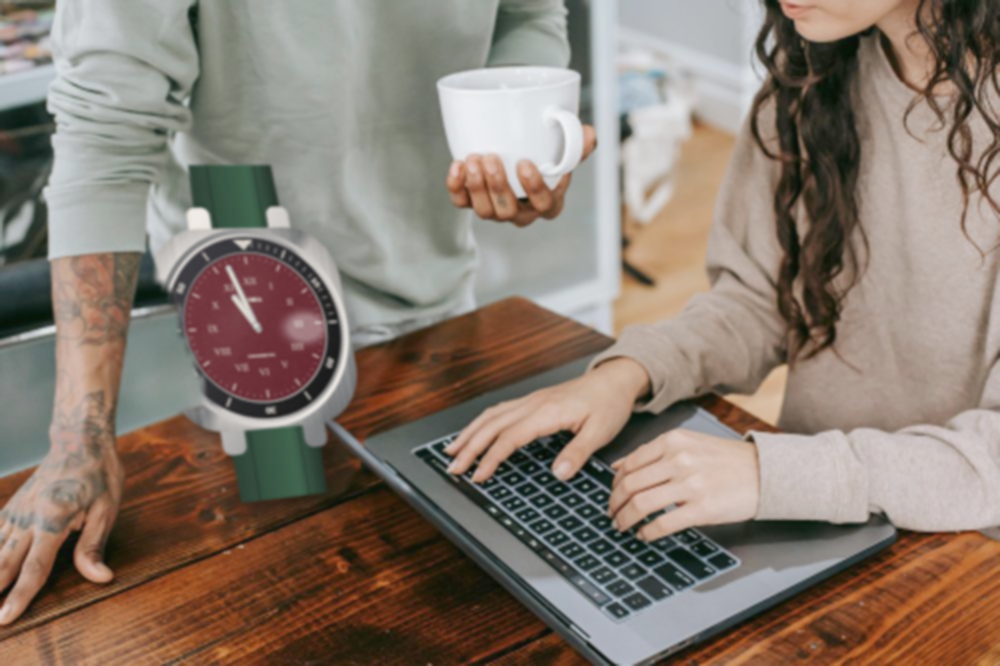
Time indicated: 10h57
